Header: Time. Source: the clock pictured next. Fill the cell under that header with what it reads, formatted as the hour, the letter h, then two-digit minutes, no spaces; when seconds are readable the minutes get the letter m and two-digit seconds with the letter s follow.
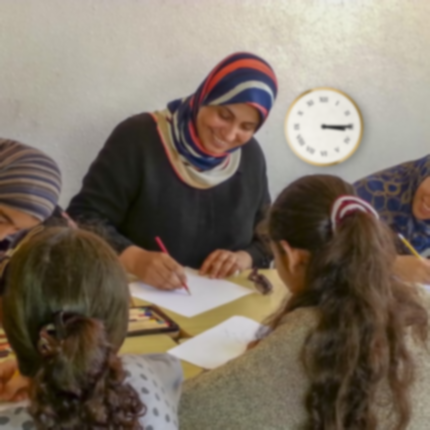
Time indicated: 3h15
